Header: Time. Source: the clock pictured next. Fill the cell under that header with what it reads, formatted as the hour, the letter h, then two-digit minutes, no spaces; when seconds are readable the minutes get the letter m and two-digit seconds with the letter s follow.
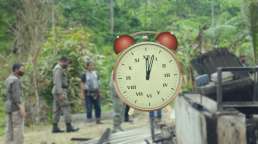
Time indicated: 12h03
